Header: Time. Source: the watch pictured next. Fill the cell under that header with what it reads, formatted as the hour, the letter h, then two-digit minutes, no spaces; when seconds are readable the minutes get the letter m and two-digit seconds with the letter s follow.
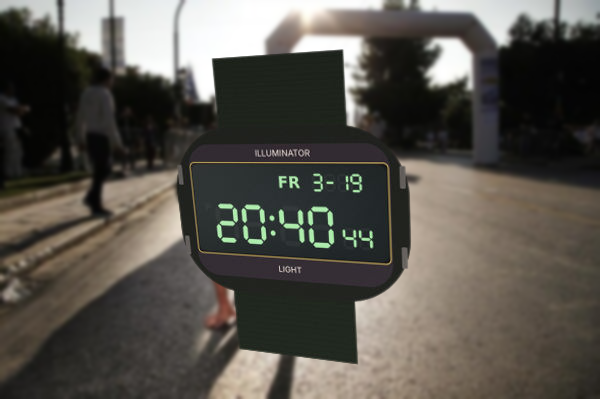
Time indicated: 20h40m44s
